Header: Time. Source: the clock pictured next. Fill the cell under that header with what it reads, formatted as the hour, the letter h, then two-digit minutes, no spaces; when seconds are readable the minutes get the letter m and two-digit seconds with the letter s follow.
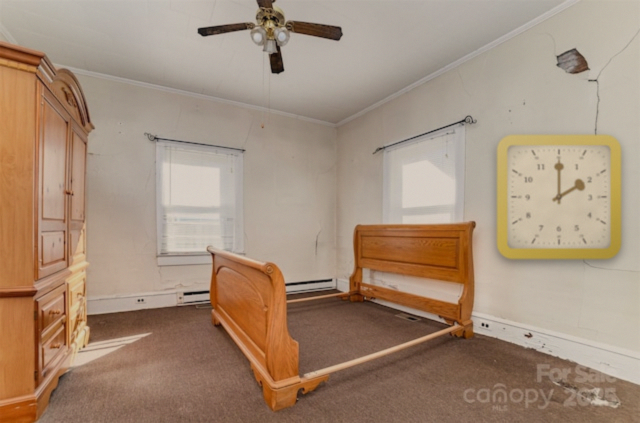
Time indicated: 2h00
